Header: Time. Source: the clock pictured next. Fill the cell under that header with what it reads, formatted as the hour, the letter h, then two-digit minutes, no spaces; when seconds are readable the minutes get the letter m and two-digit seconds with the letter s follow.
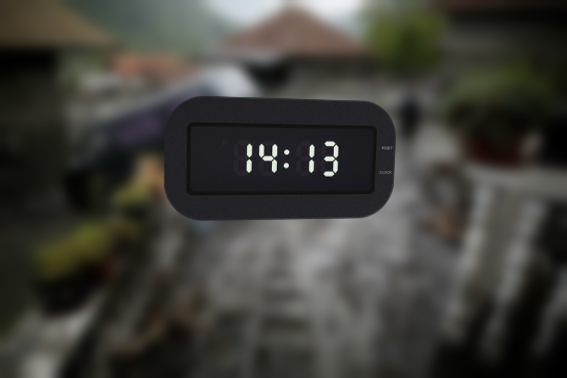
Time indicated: 14h13
